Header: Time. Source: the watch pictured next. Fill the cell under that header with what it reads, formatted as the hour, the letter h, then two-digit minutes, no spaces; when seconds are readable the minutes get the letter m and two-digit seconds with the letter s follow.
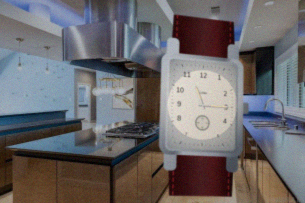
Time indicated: 11h15
